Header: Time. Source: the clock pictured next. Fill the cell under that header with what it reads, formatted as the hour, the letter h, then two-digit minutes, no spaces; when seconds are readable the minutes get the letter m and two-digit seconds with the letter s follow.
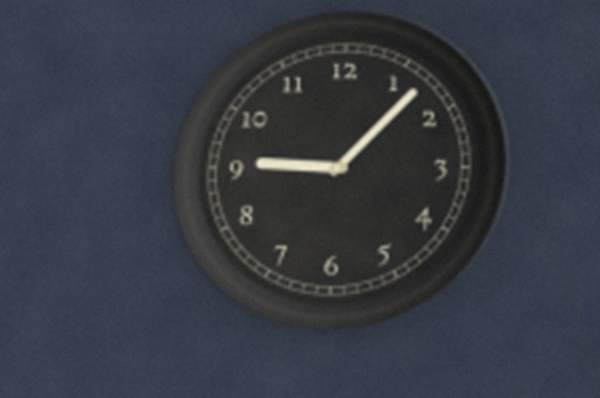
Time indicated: 9h07
